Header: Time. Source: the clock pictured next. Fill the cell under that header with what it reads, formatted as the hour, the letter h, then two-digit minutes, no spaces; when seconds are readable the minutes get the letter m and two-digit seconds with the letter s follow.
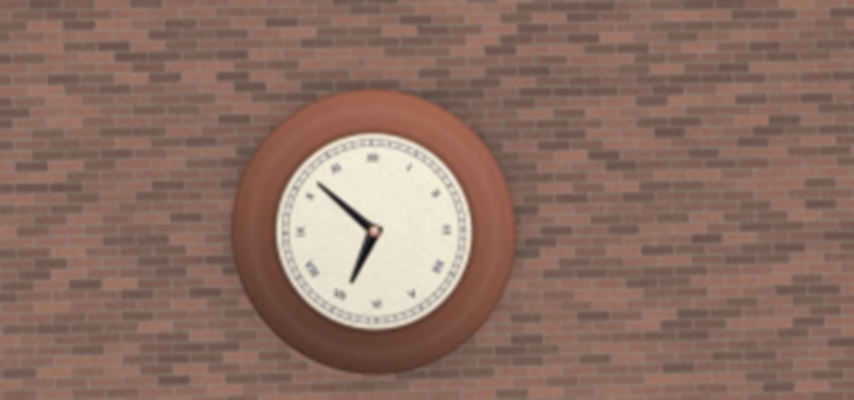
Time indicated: 6h52
